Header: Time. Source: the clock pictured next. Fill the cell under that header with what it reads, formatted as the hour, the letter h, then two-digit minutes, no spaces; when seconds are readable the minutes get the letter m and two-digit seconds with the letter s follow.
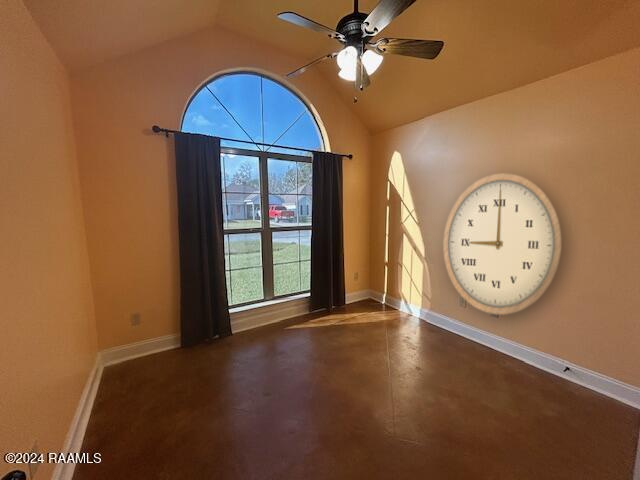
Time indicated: 9h00
